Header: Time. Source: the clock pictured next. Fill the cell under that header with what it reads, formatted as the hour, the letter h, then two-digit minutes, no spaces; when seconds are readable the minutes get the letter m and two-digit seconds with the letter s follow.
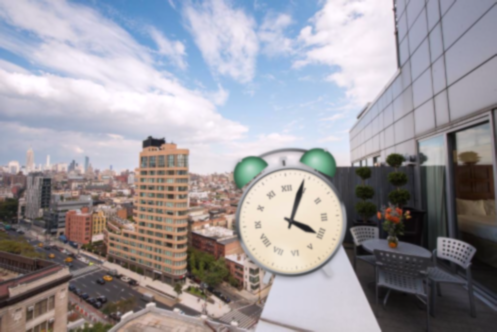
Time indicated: 4h04
